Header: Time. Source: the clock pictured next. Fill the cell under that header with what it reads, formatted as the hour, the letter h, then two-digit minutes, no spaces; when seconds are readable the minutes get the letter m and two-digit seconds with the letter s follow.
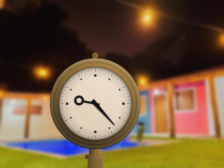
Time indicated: 9h23
